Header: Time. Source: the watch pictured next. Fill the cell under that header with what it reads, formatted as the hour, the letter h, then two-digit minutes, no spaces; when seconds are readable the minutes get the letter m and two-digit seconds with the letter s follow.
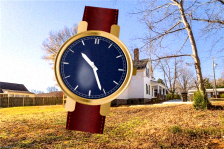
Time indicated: 10h26
